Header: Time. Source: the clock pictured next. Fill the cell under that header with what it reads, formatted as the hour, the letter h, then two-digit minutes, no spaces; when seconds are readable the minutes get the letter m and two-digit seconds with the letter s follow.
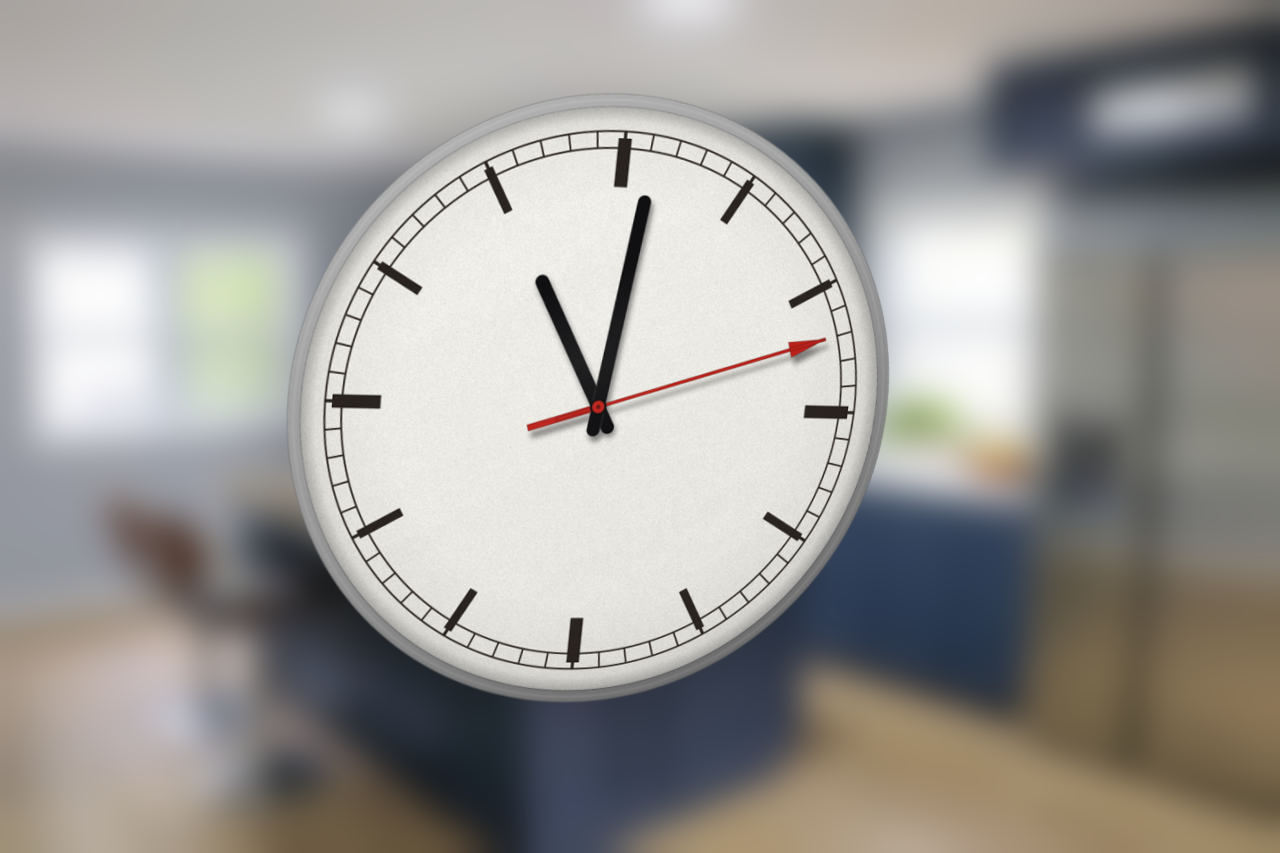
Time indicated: 11h01m12s
